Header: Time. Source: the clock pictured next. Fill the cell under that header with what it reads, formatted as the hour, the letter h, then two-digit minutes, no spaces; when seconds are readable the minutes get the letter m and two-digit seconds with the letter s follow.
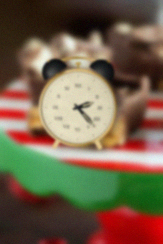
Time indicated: 2h23
